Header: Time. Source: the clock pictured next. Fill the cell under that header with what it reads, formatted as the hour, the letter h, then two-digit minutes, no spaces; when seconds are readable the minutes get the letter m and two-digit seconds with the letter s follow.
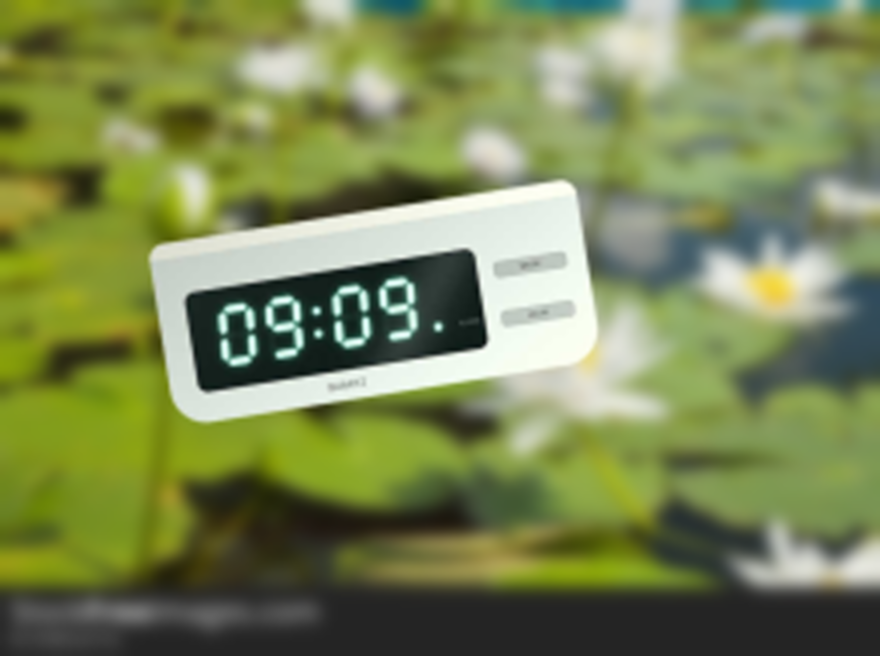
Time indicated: 9h09
